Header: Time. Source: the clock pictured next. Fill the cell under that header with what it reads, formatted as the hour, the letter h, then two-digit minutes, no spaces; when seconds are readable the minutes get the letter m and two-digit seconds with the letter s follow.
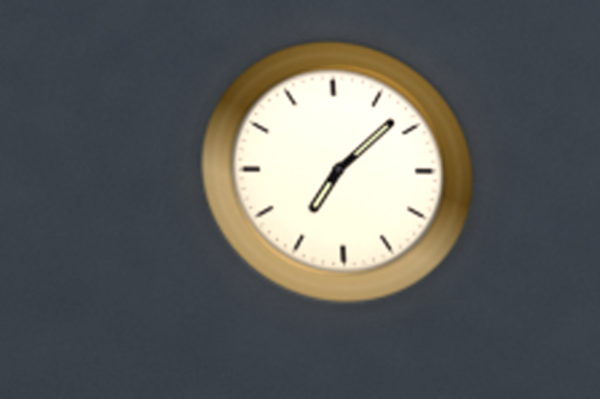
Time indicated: 7h08
